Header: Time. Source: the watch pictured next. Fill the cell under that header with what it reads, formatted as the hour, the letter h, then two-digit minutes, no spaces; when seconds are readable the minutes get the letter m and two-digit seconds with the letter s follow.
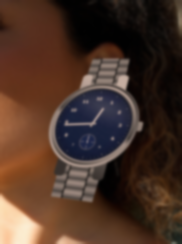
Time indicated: 12h44
